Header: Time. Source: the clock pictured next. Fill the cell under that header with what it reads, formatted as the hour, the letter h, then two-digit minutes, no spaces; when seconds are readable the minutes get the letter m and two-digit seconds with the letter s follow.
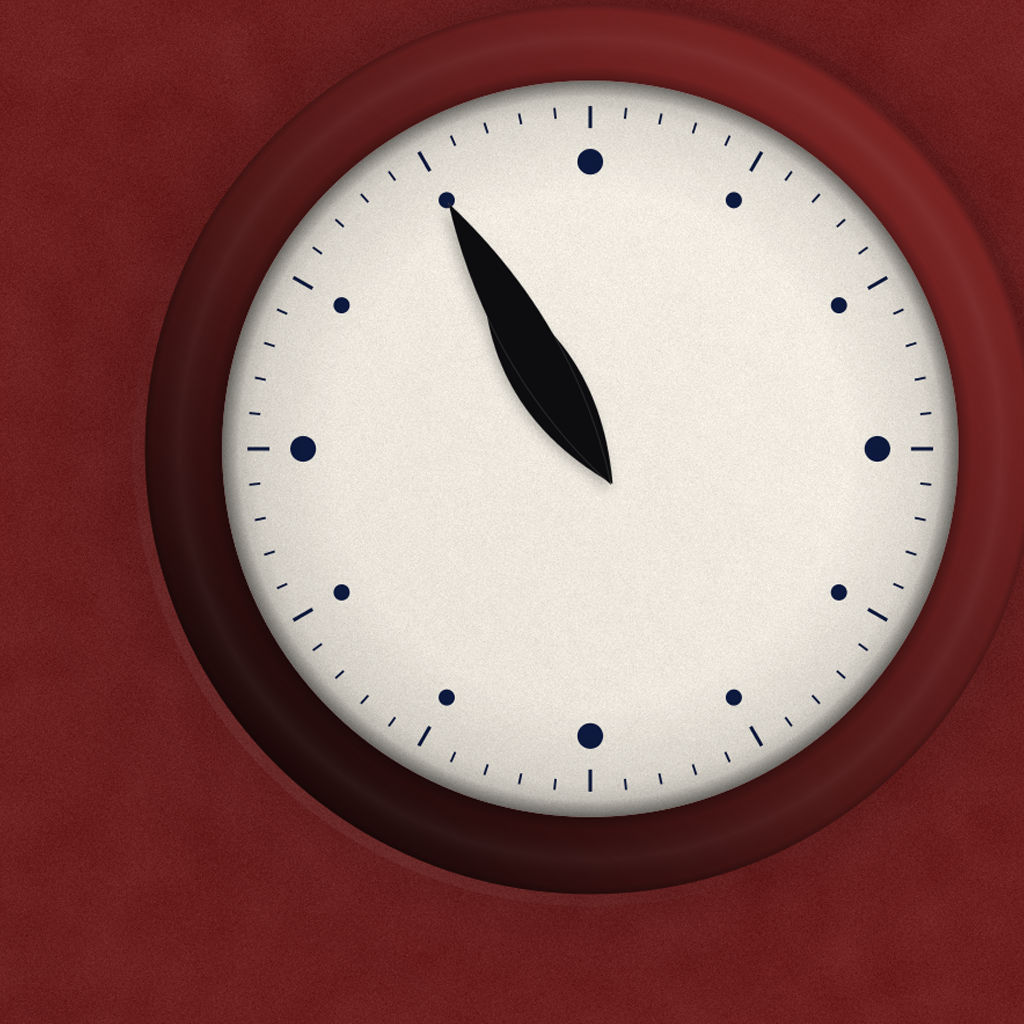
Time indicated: 10h55
